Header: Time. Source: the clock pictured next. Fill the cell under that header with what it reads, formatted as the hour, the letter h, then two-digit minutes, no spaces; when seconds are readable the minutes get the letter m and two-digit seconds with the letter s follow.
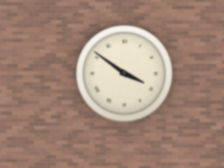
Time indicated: 3h51
